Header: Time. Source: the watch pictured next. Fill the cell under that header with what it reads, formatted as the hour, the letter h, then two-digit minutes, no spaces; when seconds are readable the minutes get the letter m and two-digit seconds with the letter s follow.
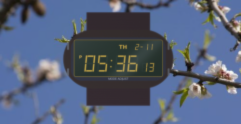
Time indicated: 5h36
